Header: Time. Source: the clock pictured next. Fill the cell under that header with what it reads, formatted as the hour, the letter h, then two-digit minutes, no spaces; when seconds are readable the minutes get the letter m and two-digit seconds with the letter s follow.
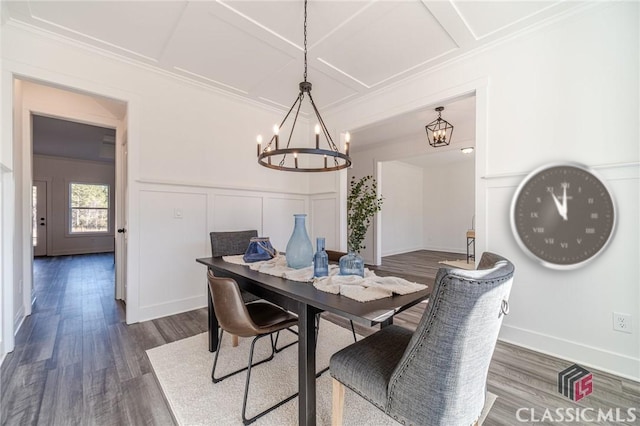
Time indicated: 11h00
